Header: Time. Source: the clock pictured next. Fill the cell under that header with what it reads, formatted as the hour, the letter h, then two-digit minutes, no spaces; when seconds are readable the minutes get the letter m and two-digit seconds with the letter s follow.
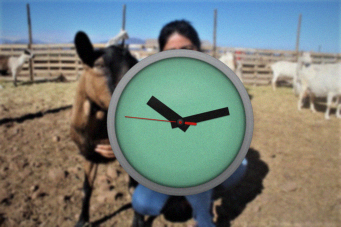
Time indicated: 10h12m46s
